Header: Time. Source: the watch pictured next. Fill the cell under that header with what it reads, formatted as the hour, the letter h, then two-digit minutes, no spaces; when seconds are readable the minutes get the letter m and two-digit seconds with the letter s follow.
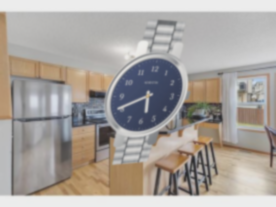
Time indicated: 5h41
